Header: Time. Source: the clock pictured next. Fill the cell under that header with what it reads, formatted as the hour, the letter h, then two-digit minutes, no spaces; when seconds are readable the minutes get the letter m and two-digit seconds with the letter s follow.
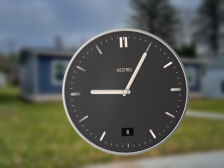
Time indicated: 9h05
